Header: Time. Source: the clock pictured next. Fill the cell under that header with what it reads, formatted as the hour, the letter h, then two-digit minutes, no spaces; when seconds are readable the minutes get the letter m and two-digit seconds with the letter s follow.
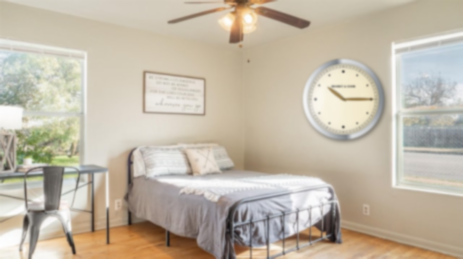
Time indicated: 10h15
